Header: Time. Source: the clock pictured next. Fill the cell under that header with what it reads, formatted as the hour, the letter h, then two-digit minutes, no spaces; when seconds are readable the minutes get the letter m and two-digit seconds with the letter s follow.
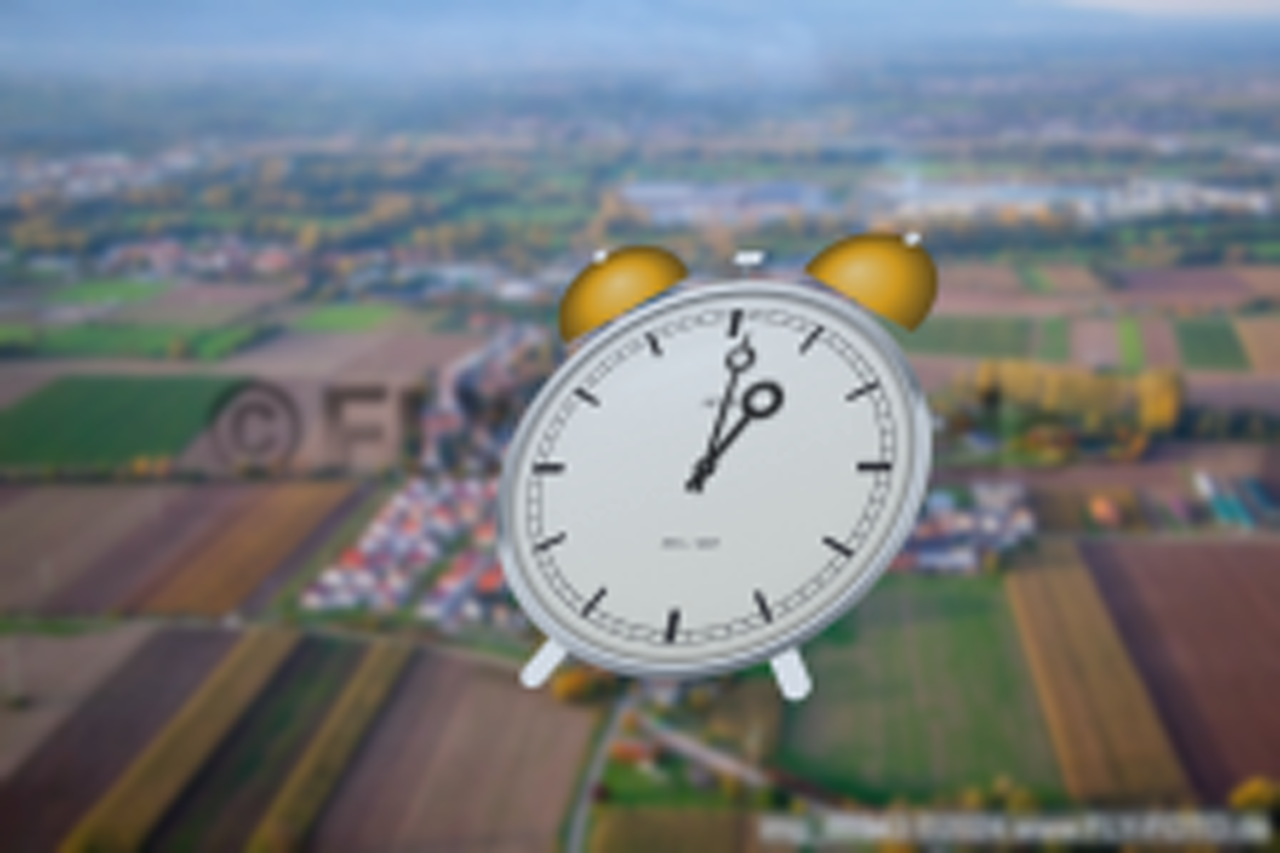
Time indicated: 1h01
